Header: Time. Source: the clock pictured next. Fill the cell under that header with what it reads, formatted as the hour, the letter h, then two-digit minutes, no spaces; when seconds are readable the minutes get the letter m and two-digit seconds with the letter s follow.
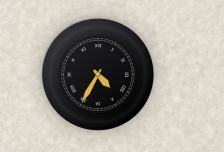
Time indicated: 4h35
